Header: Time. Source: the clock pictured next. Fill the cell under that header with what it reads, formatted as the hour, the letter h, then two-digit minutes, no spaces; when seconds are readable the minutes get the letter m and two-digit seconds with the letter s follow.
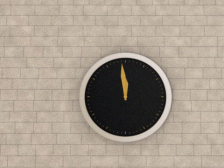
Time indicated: 11h59
